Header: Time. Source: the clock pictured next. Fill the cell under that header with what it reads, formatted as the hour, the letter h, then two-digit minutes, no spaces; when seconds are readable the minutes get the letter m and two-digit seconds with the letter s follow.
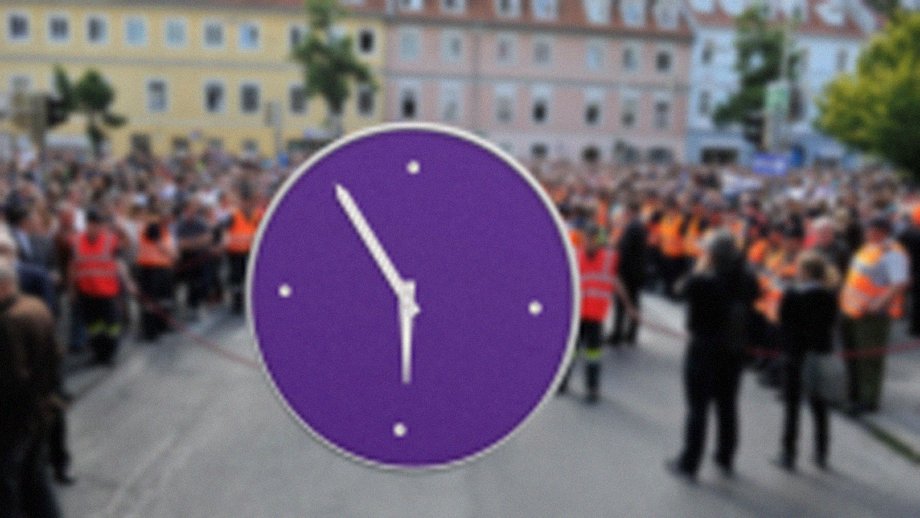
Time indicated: 5h54
